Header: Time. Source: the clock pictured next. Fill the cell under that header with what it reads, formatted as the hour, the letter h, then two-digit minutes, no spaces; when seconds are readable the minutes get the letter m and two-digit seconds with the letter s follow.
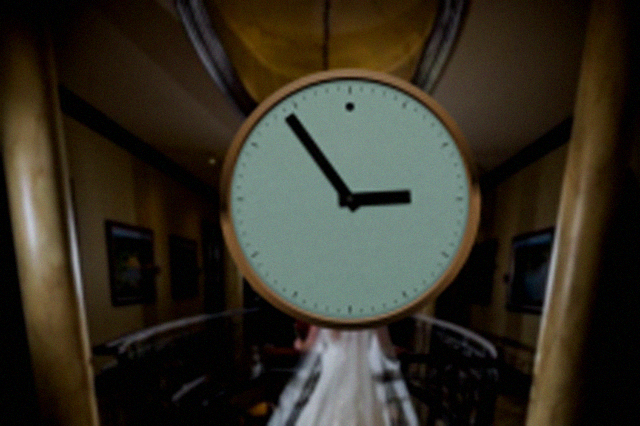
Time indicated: 2h54
